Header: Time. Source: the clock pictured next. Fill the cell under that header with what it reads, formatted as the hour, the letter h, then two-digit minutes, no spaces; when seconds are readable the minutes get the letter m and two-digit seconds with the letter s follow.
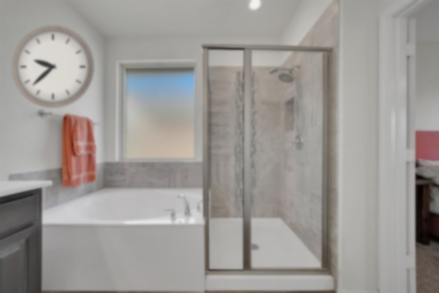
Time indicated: 9h38
